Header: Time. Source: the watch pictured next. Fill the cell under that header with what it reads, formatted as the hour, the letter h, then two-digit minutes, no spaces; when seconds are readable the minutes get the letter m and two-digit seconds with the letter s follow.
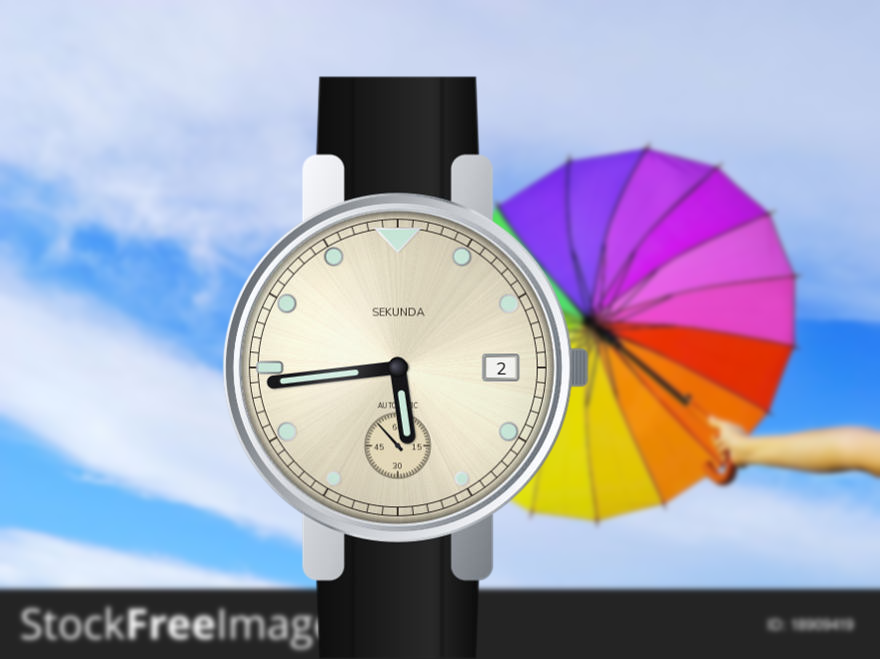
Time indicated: 5h43m53s
